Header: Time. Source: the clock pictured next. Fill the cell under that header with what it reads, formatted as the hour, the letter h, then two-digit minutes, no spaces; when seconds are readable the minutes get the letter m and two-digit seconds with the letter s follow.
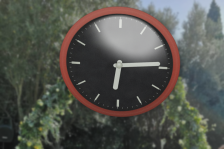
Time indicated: 6h14
